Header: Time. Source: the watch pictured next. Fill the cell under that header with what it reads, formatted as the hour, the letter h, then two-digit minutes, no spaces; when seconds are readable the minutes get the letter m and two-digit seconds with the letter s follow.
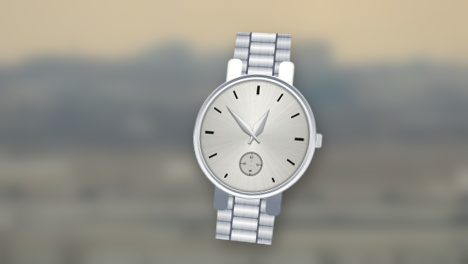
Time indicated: 12h52
